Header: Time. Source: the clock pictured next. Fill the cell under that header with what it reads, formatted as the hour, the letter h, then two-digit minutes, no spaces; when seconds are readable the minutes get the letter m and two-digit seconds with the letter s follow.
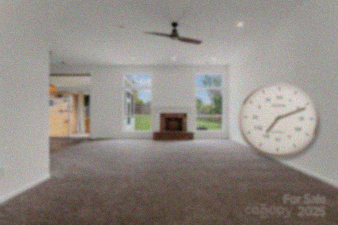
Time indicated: 7h11
